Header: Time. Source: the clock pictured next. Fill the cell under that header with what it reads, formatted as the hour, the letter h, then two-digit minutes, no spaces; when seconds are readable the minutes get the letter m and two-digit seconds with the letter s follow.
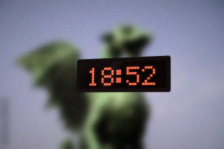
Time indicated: 18h52
